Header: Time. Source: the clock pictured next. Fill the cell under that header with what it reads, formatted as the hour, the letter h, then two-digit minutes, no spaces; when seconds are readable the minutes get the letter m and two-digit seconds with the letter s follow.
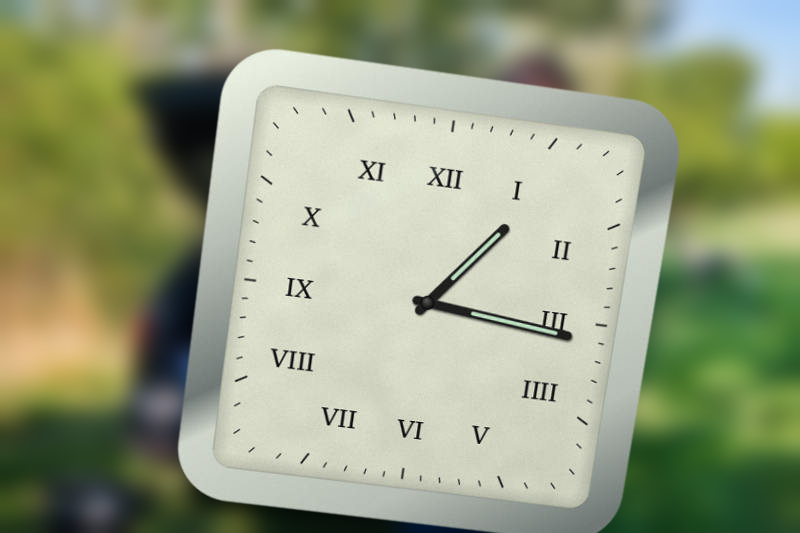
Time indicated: 1h16
